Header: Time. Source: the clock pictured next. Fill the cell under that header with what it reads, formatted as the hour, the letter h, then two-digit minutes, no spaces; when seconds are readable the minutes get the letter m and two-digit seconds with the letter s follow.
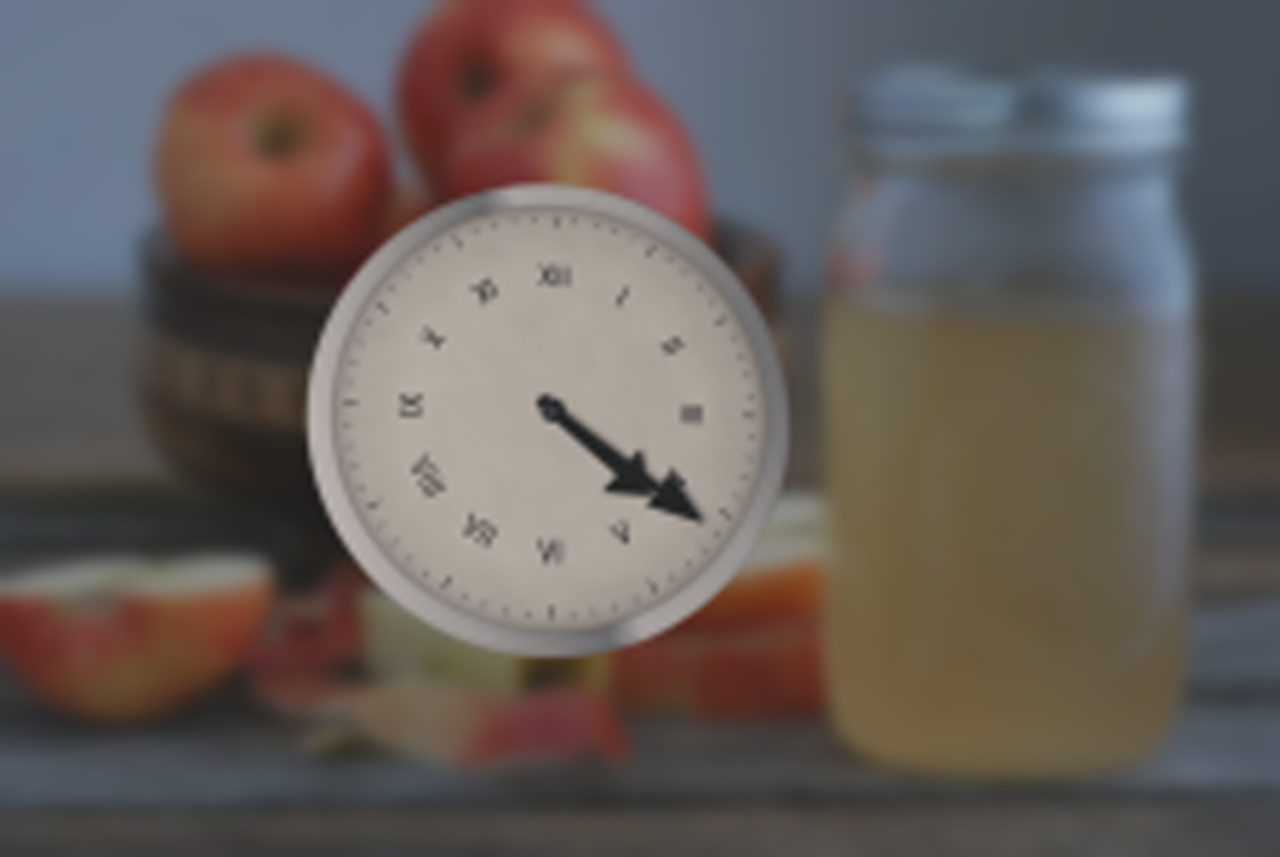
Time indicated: 4h21
